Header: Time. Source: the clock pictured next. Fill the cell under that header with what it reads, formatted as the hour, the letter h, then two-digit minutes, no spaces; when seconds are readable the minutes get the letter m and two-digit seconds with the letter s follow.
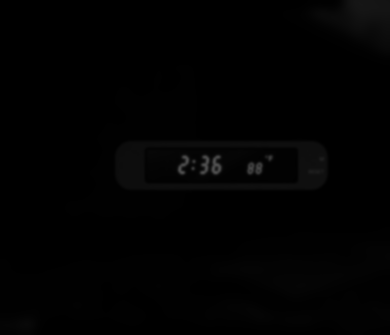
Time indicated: 2h36
